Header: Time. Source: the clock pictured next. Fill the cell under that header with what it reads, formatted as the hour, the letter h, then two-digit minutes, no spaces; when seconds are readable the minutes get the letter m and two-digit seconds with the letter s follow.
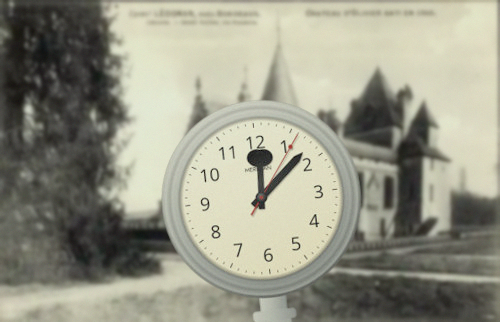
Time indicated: 12h08m06s
